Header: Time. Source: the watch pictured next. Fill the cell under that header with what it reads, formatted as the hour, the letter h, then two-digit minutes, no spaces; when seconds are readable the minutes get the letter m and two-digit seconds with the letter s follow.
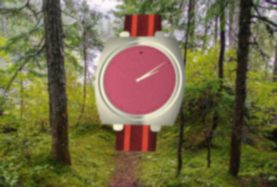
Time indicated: 2h09
